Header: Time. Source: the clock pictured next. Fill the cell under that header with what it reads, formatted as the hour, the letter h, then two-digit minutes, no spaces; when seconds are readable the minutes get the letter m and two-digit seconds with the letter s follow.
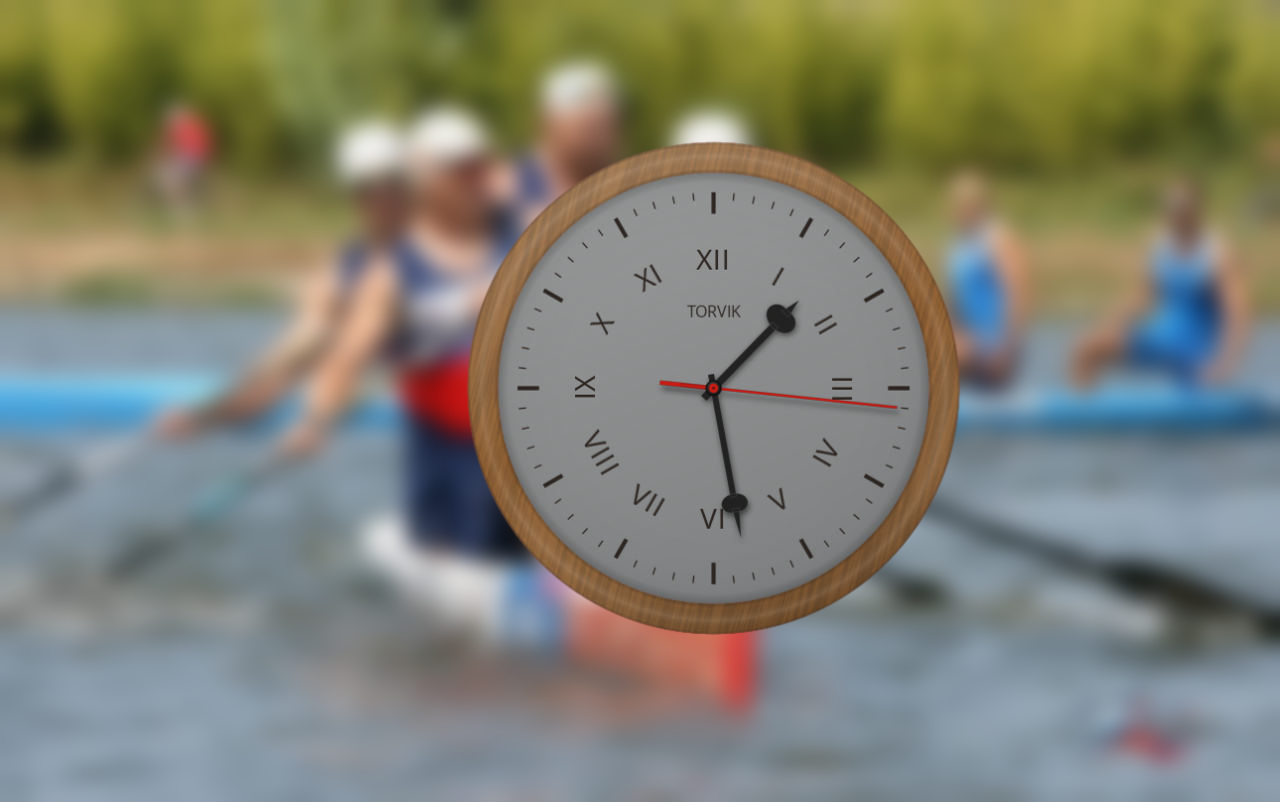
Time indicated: 1h28m16s
